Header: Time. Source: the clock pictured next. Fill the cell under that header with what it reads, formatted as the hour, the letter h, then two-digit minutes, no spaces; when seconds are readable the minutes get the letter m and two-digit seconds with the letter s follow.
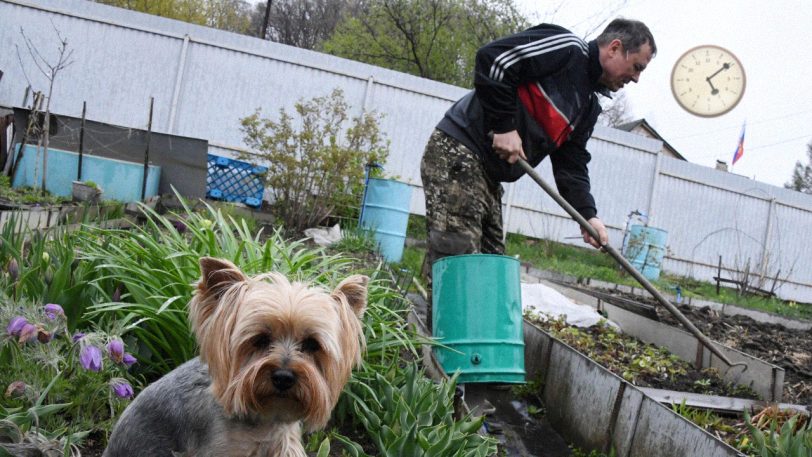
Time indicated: 5h09
